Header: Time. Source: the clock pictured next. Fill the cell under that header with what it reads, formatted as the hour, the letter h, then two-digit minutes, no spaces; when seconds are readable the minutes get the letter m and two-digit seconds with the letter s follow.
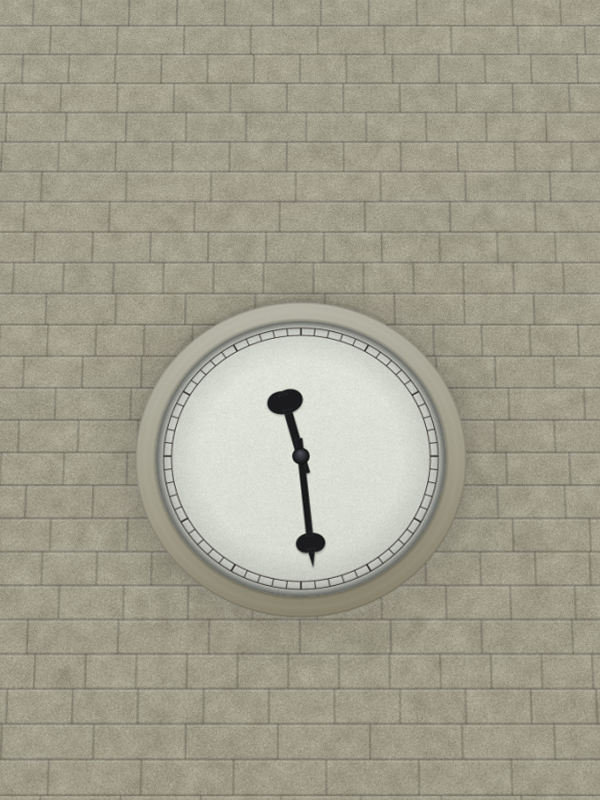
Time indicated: 11h29
